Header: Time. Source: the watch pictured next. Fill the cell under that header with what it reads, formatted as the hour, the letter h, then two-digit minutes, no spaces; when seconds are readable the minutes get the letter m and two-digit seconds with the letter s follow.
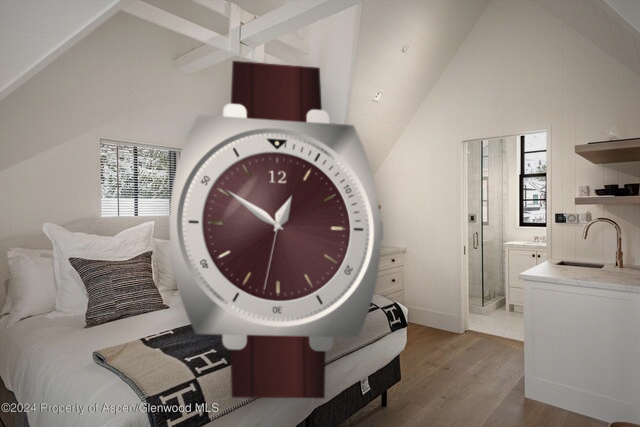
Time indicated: 12h50m32s
